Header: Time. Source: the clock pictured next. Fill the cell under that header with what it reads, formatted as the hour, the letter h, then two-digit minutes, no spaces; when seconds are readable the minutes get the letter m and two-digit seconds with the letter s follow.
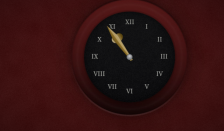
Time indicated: 10h54
